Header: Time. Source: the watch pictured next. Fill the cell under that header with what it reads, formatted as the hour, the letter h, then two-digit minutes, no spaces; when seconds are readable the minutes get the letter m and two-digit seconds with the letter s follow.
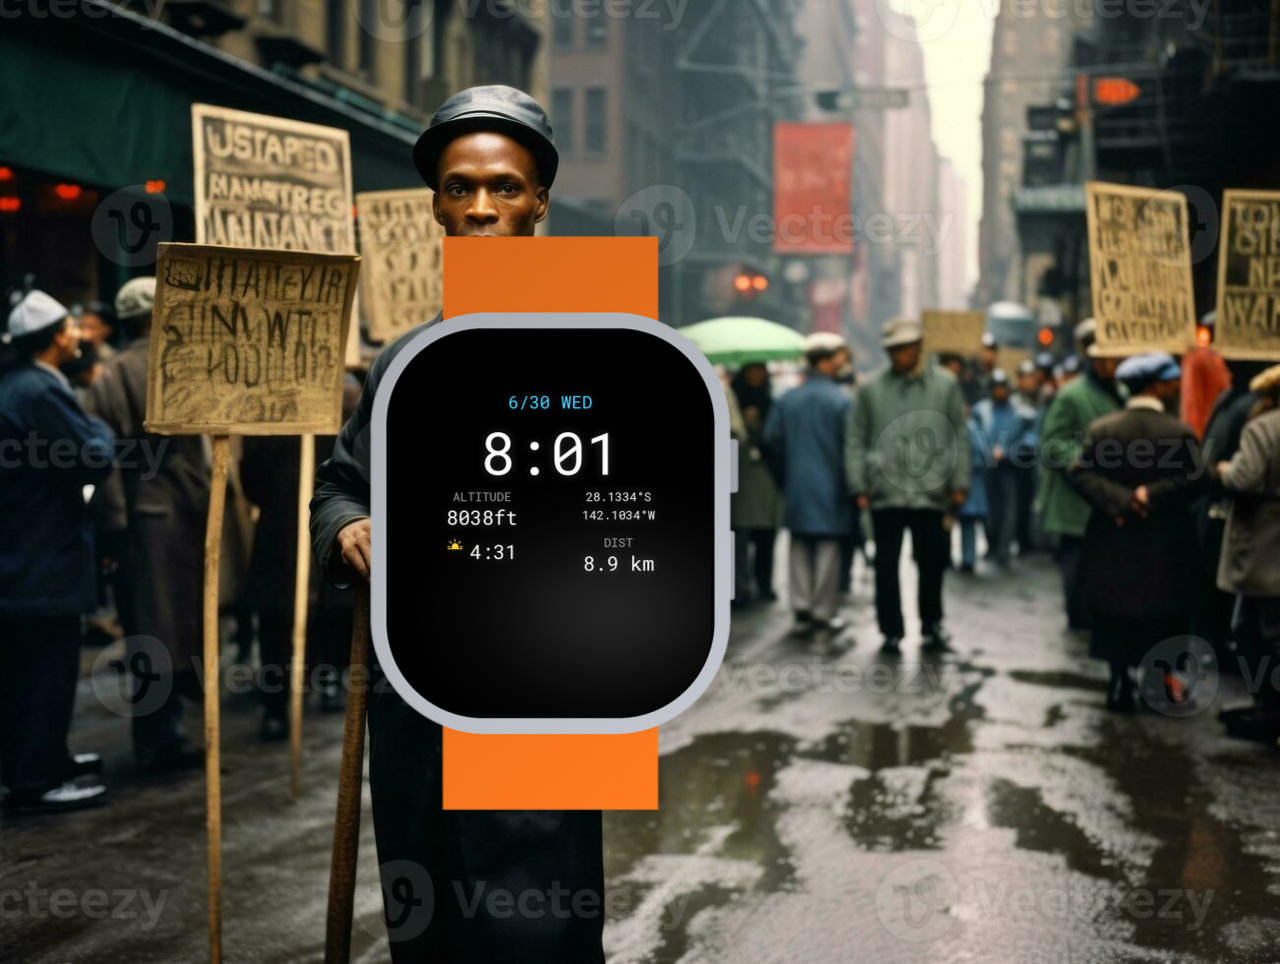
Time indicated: 8h01
